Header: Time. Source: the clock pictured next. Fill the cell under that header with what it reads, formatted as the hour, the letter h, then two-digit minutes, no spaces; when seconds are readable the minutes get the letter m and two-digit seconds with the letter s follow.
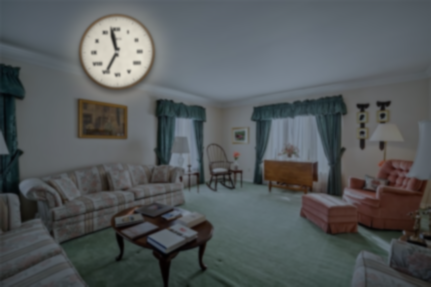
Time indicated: 6h58
